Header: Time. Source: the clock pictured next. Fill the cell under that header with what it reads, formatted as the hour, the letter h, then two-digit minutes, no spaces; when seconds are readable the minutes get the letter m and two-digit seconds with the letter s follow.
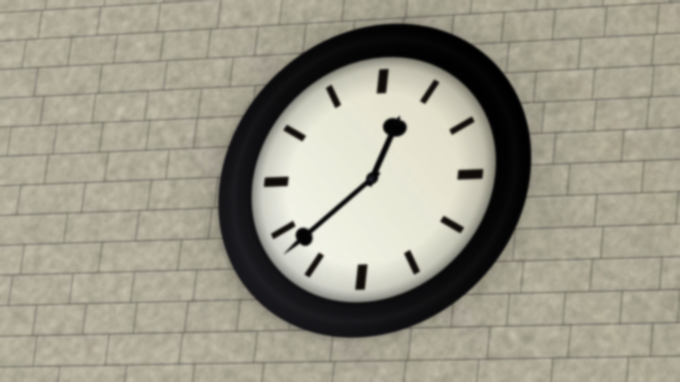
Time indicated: 12h38
